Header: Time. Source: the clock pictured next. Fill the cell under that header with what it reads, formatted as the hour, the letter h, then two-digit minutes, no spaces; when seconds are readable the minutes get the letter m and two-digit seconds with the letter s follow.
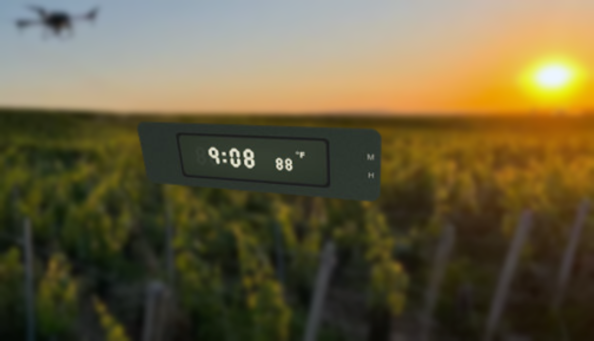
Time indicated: 9h08
